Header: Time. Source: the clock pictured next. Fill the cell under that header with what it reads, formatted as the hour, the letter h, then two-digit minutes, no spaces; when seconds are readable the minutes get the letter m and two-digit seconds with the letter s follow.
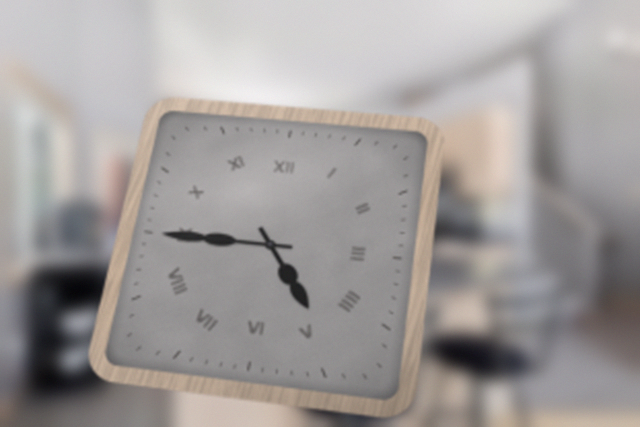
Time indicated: 4h45
